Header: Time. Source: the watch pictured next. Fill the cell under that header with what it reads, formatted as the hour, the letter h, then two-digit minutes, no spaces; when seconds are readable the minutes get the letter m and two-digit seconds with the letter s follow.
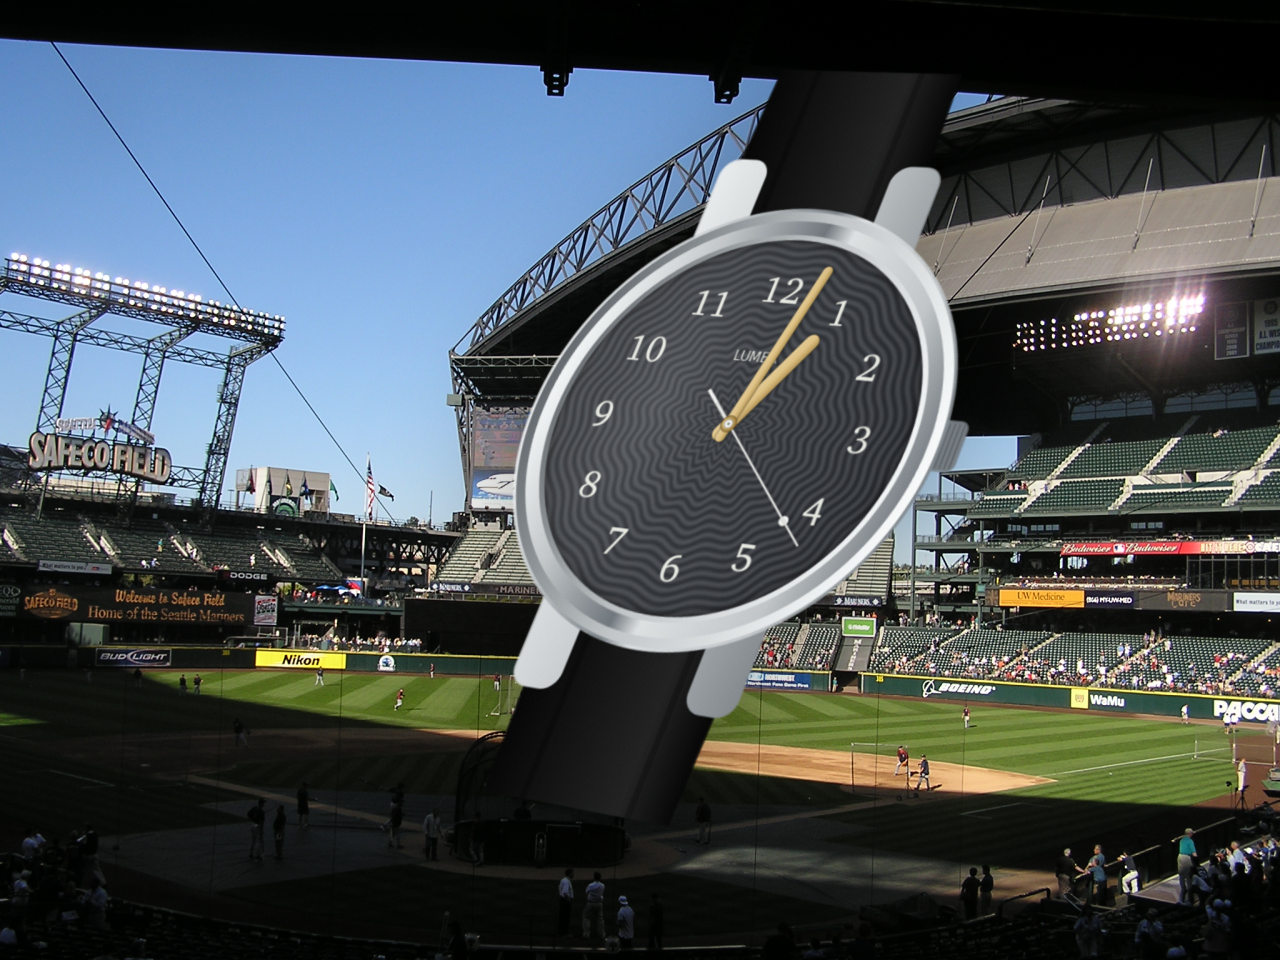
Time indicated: 1h02m22s
